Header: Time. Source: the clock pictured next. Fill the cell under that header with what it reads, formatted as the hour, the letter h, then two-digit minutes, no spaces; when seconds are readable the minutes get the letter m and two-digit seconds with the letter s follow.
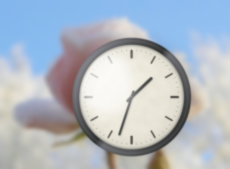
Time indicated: 1h33
